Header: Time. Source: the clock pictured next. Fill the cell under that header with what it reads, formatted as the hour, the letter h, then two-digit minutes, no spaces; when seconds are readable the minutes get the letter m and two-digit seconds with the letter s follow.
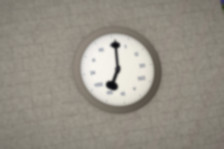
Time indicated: 7h01
